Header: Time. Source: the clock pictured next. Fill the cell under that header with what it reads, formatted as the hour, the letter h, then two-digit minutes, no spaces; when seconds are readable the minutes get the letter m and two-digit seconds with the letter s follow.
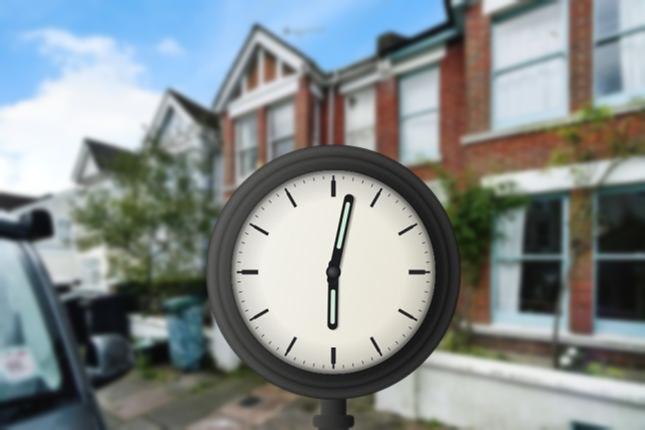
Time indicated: 6h02
